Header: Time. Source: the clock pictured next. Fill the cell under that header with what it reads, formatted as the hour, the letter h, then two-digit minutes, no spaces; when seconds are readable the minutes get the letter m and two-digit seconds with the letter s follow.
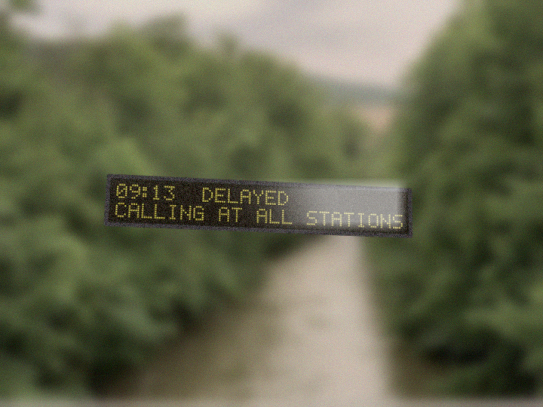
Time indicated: 9h13
